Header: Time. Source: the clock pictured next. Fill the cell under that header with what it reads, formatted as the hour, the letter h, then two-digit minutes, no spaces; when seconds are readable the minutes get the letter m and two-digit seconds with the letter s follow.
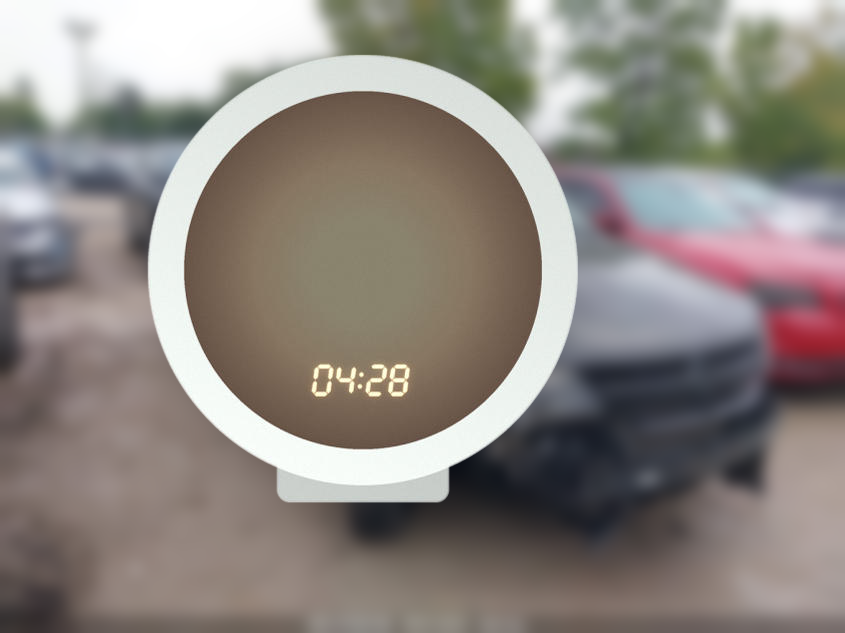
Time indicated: 4h28
